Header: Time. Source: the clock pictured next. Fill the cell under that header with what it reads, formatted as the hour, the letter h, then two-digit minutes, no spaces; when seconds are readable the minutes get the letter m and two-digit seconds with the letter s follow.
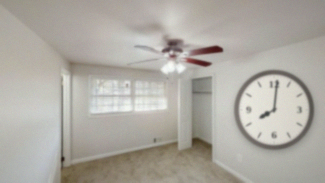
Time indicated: 8h01
